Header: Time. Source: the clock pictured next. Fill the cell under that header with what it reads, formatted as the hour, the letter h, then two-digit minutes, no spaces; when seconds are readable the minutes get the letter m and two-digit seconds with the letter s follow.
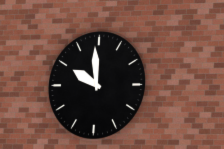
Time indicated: 9h59
